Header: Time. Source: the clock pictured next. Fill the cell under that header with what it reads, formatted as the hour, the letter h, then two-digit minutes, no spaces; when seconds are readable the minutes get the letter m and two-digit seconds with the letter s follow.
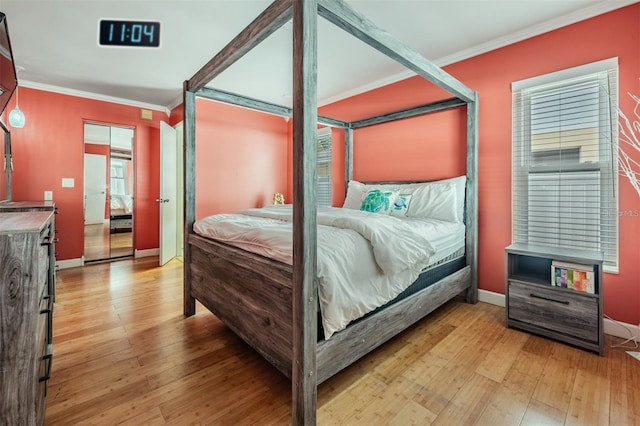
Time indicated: 11h04
